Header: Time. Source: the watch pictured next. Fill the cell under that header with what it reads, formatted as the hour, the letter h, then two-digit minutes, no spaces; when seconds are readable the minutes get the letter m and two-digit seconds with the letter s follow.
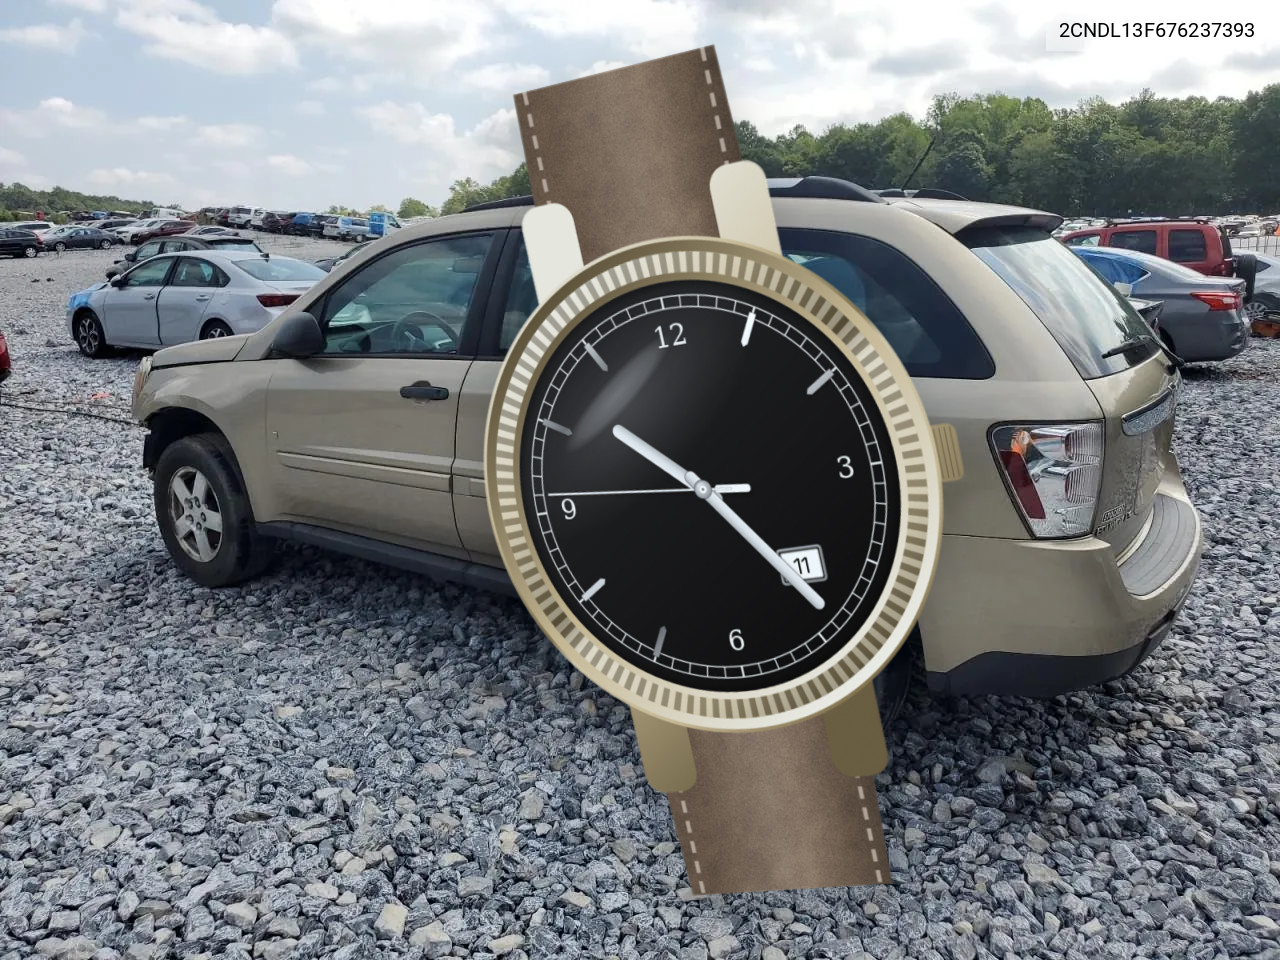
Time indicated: 10h23m46s
